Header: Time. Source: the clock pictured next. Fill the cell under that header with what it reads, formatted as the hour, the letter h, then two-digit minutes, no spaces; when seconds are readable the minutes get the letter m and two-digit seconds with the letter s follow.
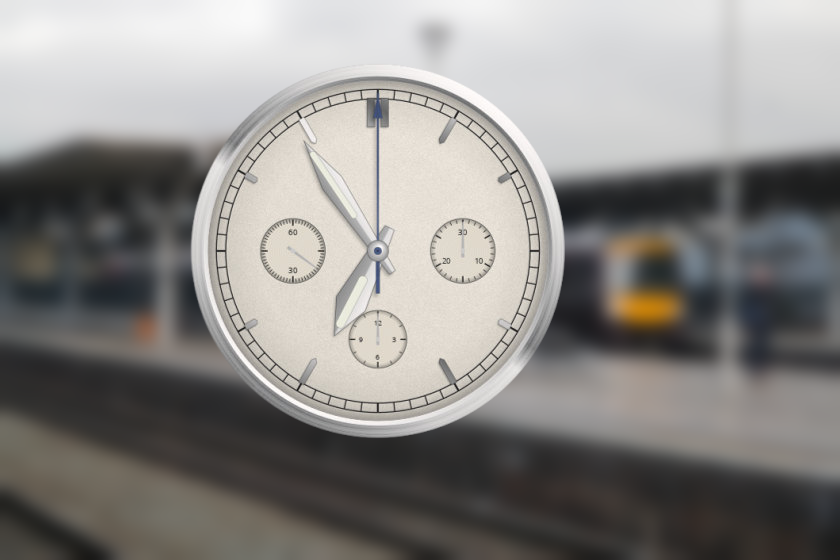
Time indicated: 6h54m21s
